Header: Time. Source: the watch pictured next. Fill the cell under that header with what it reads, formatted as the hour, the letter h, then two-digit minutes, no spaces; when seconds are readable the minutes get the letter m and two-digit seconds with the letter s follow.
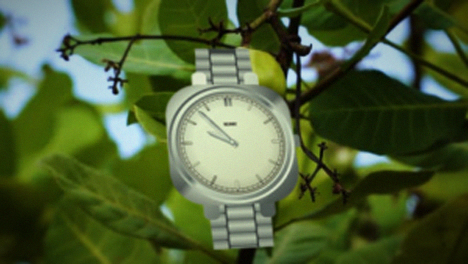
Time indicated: 9h53
